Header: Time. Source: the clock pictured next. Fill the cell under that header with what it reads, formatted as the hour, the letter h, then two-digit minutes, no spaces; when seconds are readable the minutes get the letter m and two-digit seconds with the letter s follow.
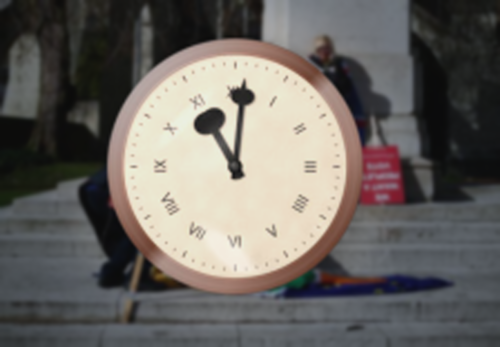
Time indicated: 11h01
